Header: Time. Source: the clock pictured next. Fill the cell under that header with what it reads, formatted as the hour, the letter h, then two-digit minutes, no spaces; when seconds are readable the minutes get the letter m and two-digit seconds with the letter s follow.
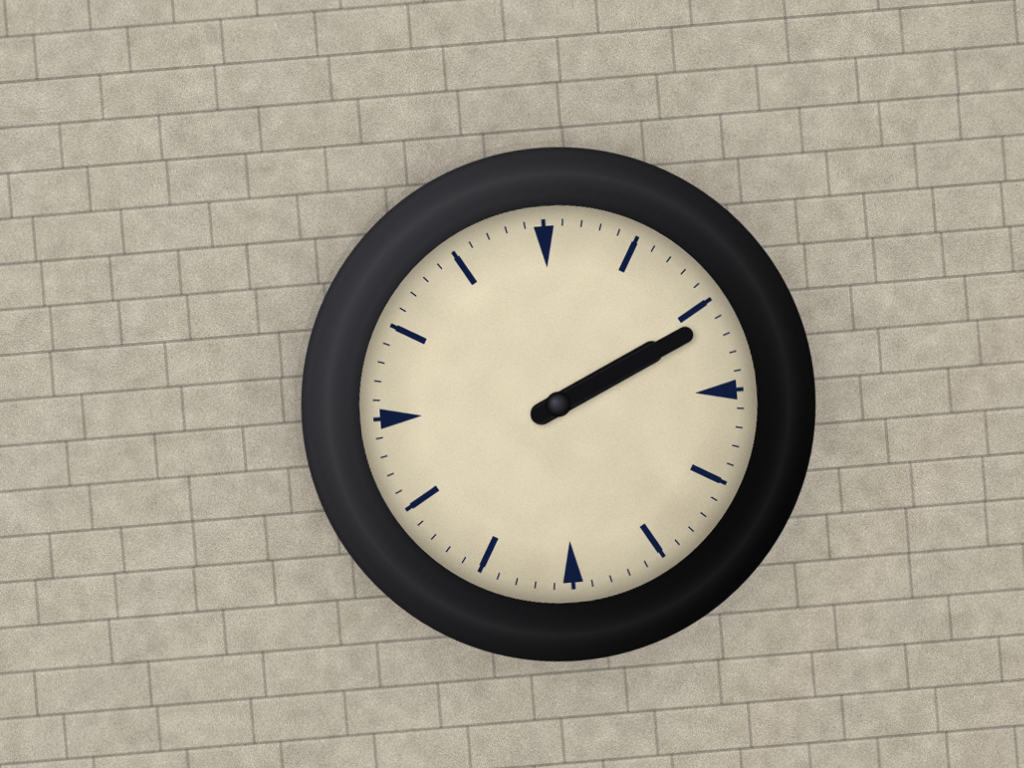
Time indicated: 2h11
